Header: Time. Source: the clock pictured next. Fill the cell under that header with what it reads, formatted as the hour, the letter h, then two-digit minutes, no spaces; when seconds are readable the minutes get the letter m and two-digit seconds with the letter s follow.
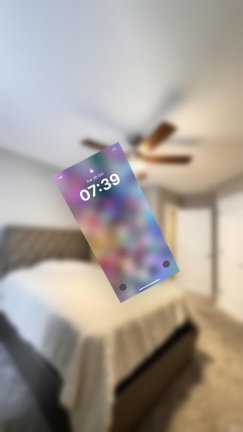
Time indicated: 7h39
